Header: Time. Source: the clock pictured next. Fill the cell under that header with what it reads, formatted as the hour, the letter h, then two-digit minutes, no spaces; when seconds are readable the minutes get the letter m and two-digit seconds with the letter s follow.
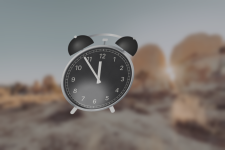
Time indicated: 11h54
